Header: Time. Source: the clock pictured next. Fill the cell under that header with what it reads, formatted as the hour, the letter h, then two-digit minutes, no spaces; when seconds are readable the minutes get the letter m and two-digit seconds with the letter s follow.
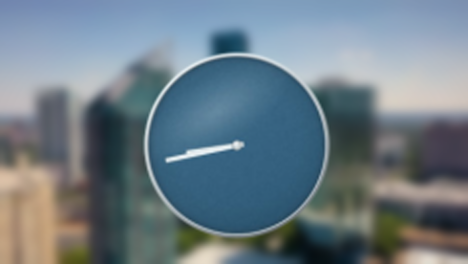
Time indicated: 8h43
